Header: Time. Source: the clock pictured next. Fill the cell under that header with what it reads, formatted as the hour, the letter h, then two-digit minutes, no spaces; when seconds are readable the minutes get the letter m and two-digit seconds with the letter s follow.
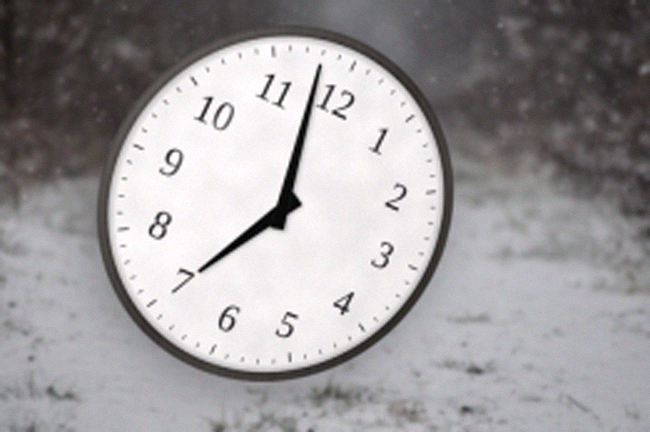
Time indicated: 6h58
